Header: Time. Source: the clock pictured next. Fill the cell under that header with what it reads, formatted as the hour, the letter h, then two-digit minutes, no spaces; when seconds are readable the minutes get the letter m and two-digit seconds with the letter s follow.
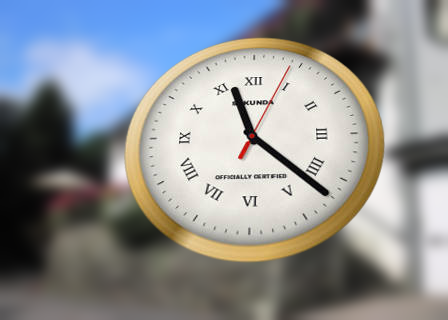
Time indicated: 11h22m04s
